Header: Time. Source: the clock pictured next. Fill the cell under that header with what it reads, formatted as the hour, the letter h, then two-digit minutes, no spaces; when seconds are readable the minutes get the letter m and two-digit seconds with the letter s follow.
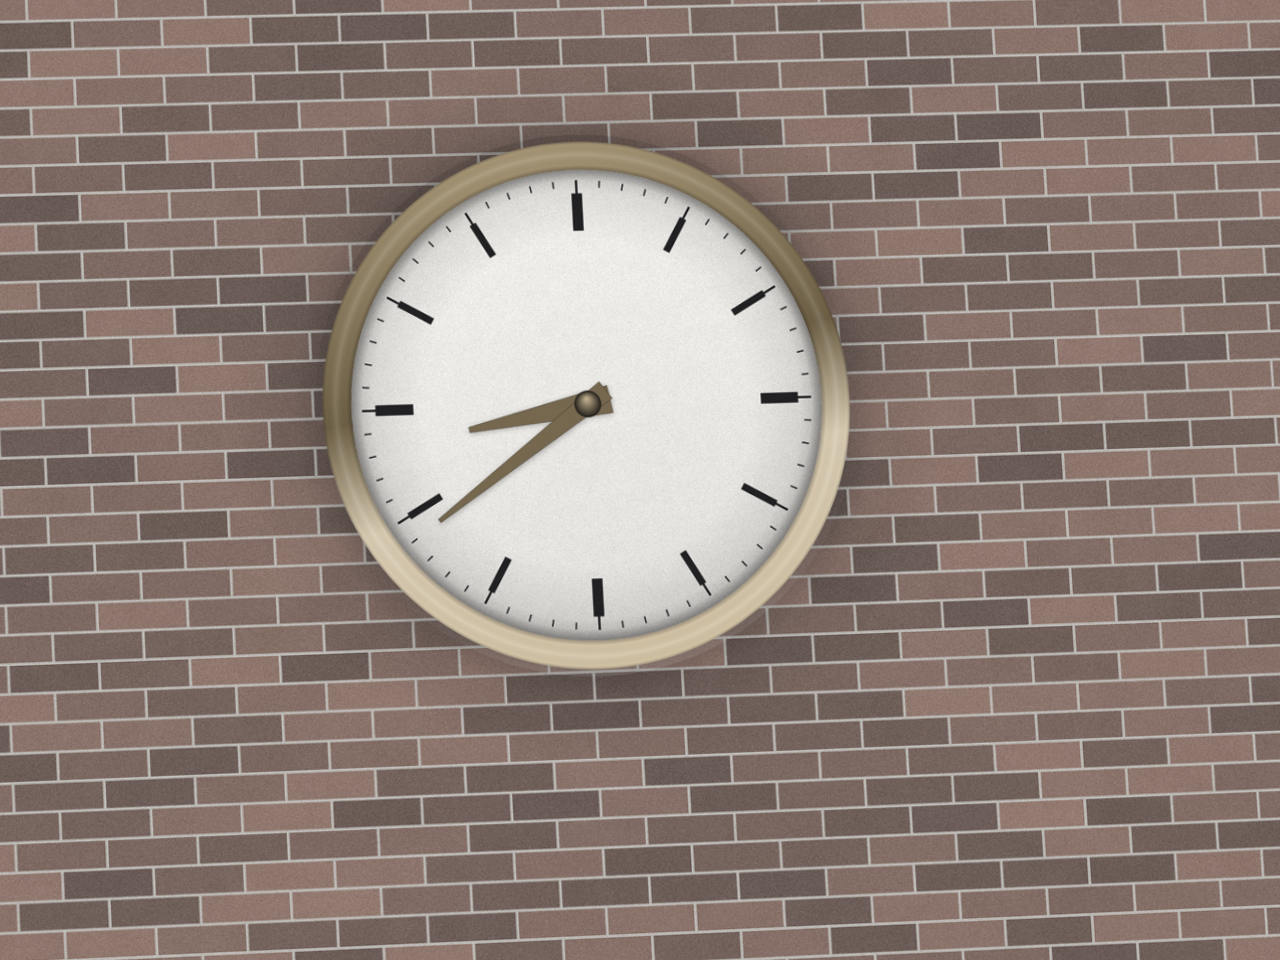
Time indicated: 8h39
